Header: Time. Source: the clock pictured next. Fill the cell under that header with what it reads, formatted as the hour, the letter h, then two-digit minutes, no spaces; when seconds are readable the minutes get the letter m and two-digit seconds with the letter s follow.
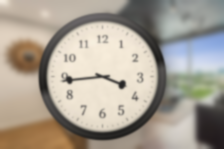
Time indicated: 3h44
